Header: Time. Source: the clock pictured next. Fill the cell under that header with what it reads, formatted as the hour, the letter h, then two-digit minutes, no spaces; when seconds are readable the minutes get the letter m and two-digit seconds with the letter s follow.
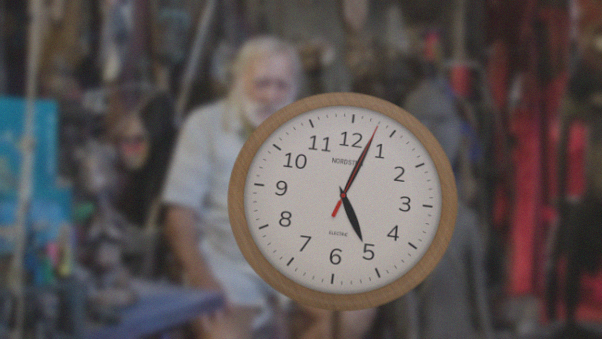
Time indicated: 5h03m03s
